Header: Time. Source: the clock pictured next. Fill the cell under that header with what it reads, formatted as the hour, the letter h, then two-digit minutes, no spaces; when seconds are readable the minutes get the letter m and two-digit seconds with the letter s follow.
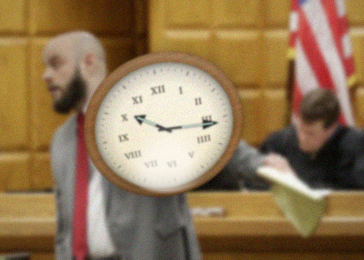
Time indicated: 10h16
